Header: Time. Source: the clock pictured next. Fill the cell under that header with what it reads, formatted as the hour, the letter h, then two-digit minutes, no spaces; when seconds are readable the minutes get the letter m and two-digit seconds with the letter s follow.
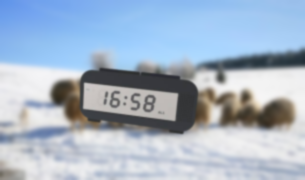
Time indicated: 16h58
